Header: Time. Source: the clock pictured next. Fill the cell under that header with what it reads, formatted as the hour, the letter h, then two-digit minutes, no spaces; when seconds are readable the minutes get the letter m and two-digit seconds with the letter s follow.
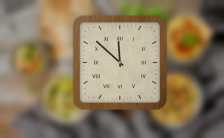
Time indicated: 11h52
